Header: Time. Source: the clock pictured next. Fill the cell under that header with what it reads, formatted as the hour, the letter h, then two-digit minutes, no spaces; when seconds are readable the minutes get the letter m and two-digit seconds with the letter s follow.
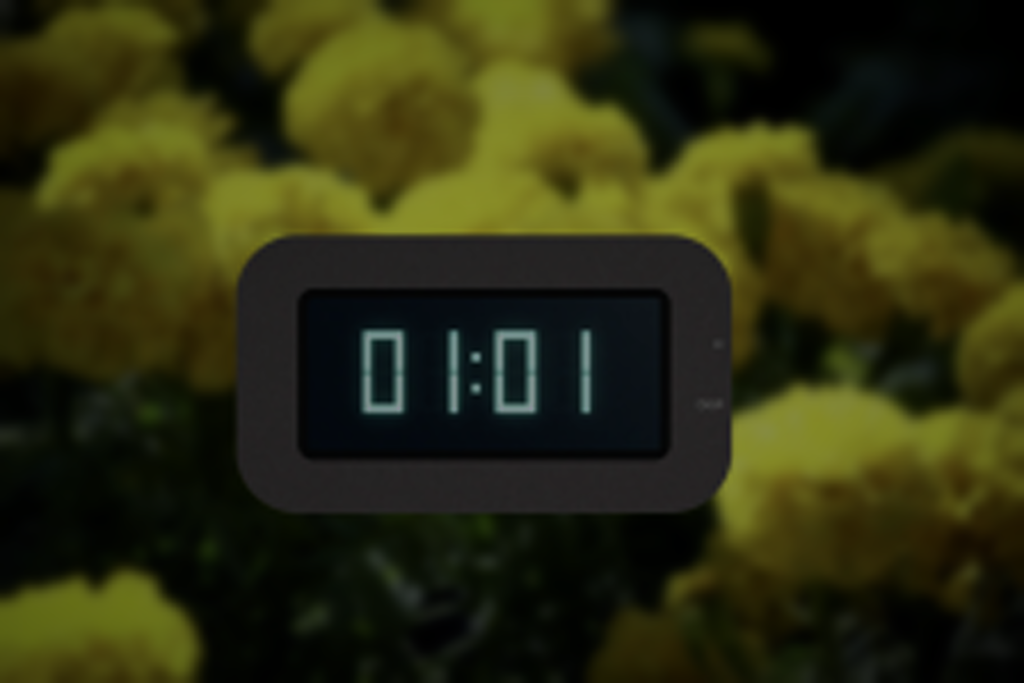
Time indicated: 1h01
